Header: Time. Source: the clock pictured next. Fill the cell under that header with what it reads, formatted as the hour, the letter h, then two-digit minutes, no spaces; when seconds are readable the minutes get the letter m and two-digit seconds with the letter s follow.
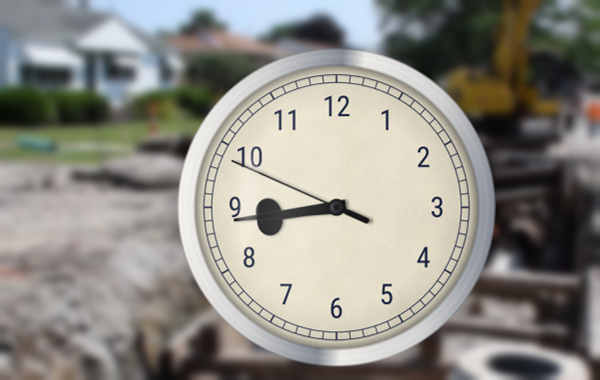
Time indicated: 8h43m49s
